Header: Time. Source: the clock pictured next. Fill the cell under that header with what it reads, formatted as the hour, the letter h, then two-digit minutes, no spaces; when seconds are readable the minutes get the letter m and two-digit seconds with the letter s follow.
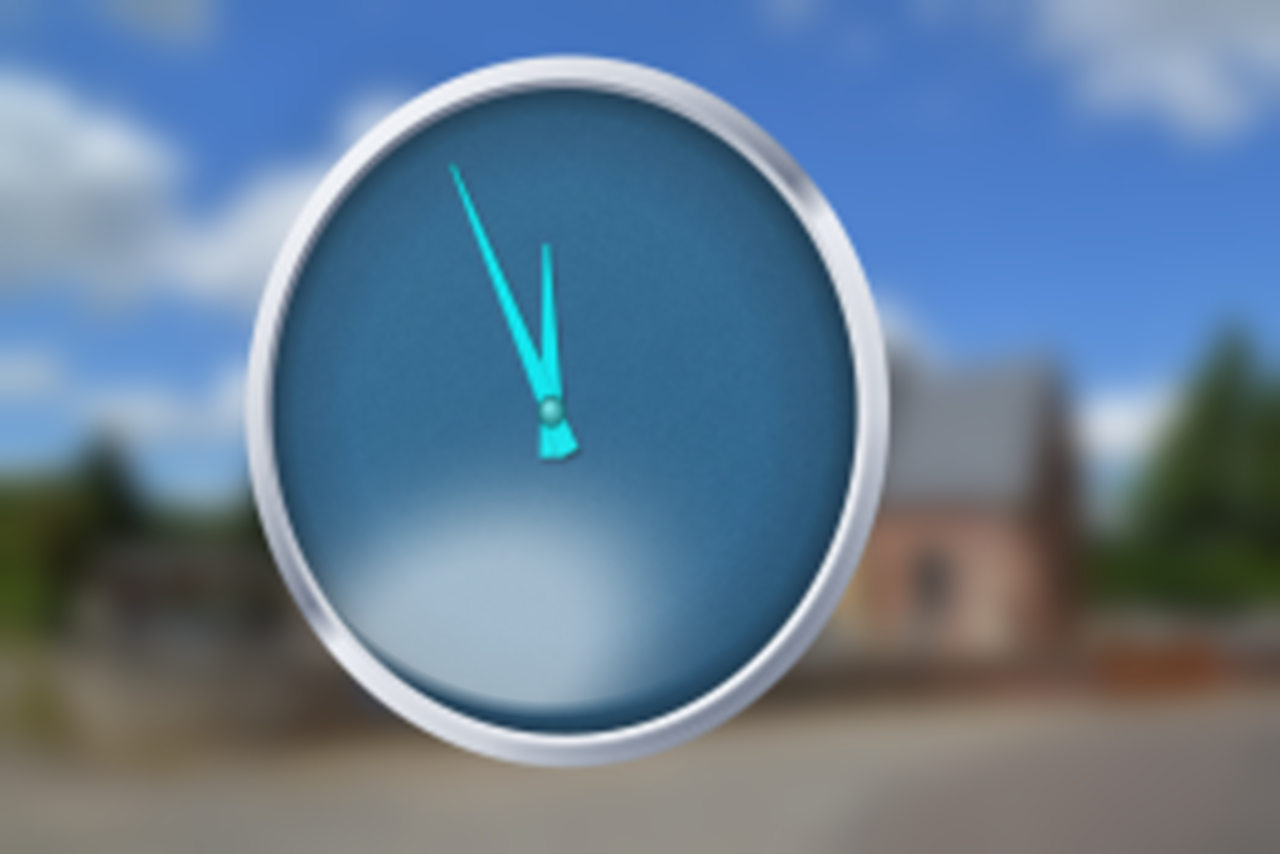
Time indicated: 11h56
